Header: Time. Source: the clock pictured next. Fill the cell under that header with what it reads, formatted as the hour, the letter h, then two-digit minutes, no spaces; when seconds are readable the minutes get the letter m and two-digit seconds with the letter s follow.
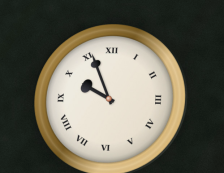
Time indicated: 9h56
